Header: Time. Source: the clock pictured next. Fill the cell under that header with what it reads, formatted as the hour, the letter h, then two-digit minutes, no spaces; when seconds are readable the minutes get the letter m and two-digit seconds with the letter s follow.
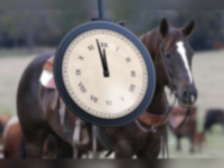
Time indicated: 11h58
